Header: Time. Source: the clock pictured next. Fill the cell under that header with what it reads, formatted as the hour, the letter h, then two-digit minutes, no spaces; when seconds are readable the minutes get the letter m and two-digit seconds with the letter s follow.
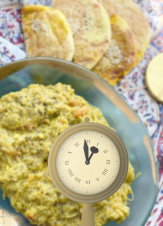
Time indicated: 12h59
